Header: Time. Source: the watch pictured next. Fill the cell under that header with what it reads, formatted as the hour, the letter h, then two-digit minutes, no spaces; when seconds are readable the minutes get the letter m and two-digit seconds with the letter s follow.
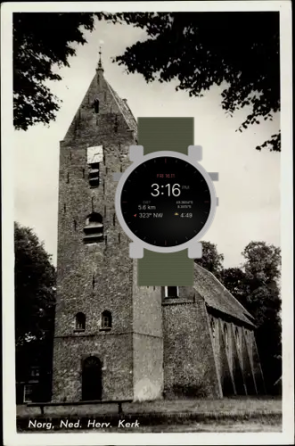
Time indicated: 3h16
